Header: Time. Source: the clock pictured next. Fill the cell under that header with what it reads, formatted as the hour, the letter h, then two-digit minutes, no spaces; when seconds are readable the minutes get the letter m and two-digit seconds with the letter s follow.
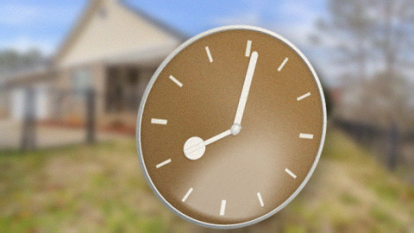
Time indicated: 8h01
